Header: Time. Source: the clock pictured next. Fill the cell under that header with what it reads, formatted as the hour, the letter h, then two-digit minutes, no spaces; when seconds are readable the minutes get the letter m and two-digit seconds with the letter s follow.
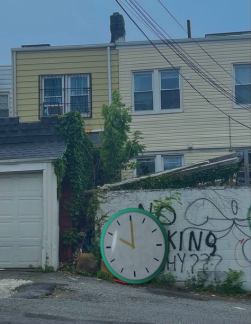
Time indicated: 10h00
